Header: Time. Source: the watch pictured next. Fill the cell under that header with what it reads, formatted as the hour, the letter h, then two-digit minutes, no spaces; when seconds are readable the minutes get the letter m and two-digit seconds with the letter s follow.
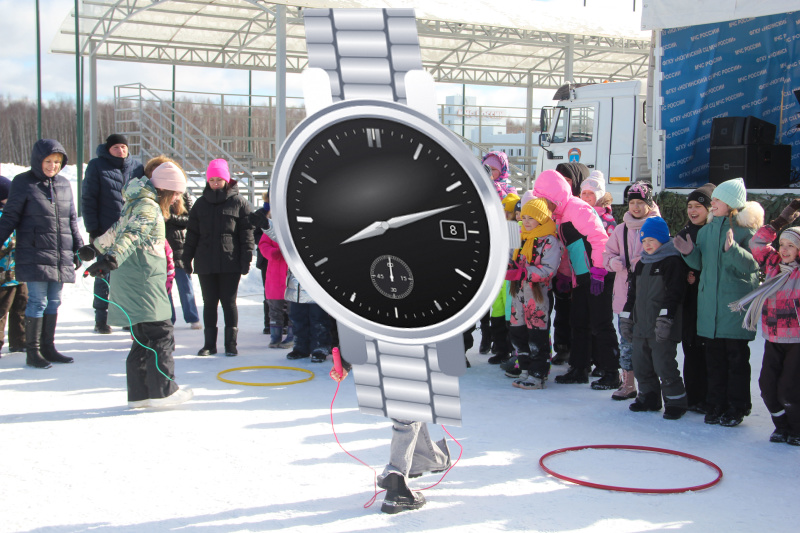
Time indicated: 8h12
